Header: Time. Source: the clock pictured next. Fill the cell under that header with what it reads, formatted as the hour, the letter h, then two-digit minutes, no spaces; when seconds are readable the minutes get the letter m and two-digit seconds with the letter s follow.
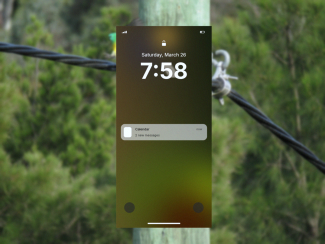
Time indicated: 7h58
